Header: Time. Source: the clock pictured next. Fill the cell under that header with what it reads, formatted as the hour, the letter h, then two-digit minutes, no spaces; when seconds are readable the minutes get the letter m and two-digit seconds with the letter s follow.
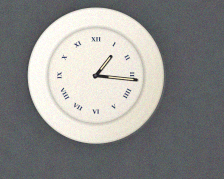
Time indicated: 1h16
